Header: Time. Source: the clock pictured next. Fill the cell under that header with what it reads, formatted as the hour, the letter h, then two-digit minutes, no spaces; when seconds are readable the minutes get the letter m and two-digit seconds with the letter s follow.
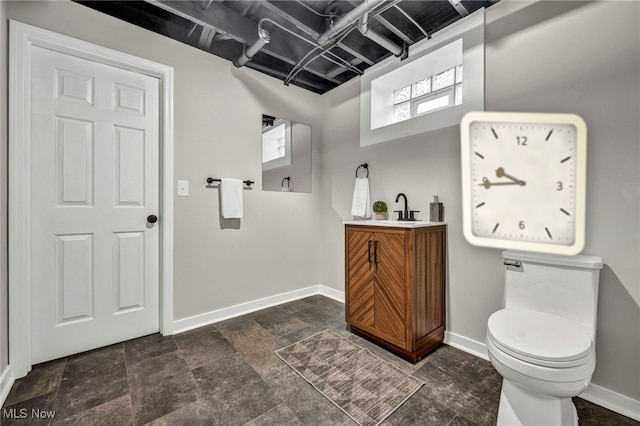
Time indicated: 9h44
